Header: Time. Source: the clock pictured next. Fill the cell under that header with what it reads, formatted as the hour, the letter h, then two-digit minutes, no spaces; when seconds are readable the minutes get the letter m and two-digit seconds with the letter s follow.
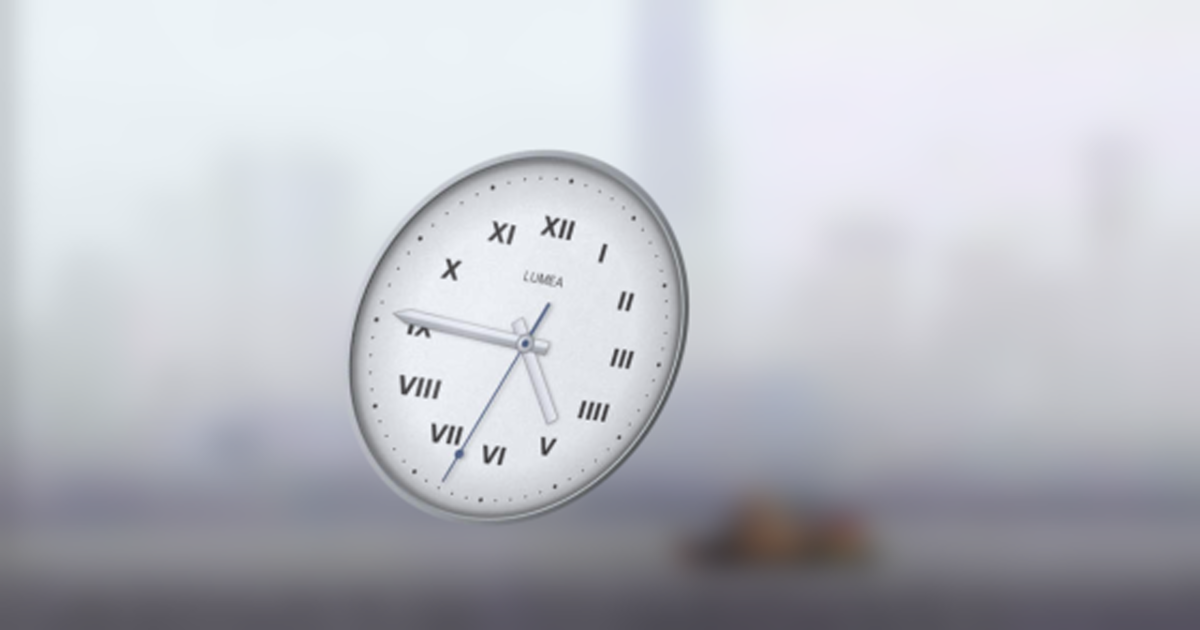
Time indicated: 4h45m33s
